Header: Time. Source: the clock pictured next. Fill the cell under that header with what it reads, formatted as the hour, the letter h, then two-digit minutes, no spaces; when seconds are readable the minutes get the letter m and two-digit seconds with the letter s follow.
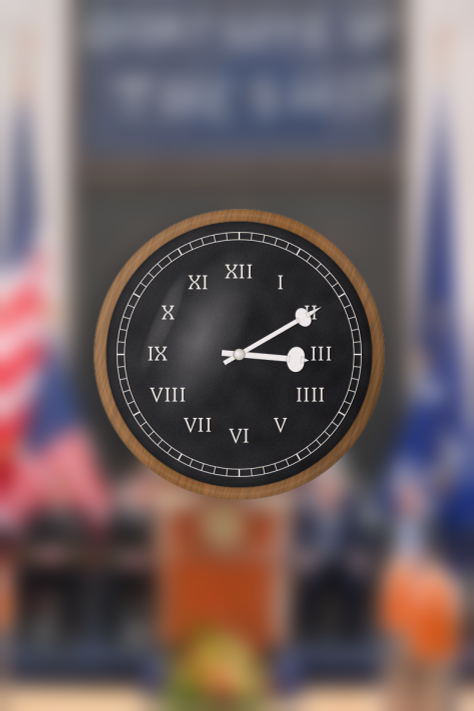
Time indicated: 3h10
